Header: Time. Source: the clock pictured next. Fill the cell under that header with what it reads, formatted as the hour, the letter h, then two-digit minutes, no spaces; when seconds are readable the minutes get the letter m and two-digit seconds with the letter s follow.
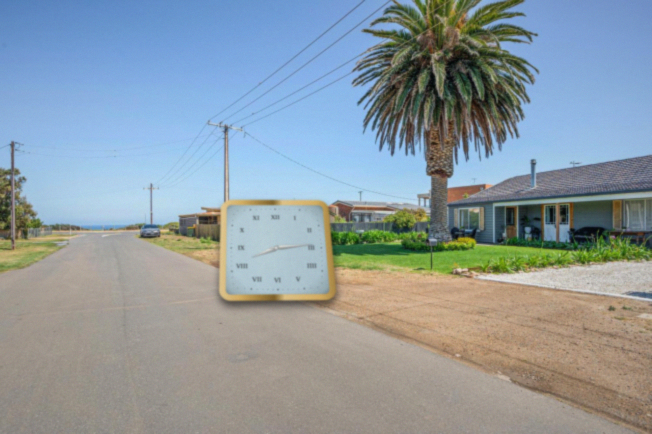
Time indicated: 8h14
